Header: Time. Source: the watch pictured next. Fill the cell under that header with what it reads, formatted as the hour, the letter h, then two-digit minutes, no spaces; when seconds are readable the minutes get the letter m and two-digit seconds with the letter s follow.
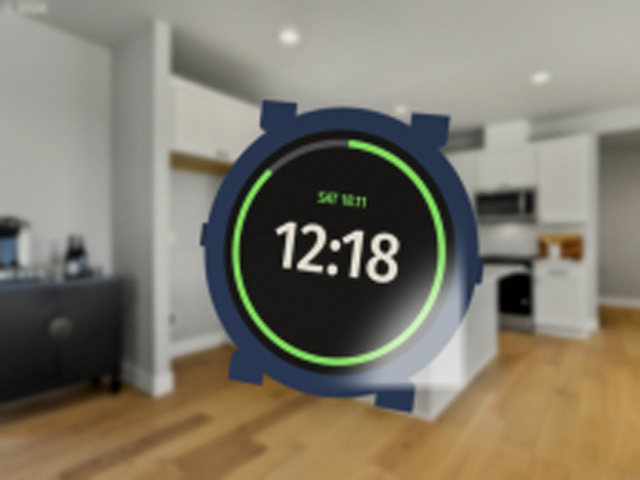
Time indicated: 12h18
